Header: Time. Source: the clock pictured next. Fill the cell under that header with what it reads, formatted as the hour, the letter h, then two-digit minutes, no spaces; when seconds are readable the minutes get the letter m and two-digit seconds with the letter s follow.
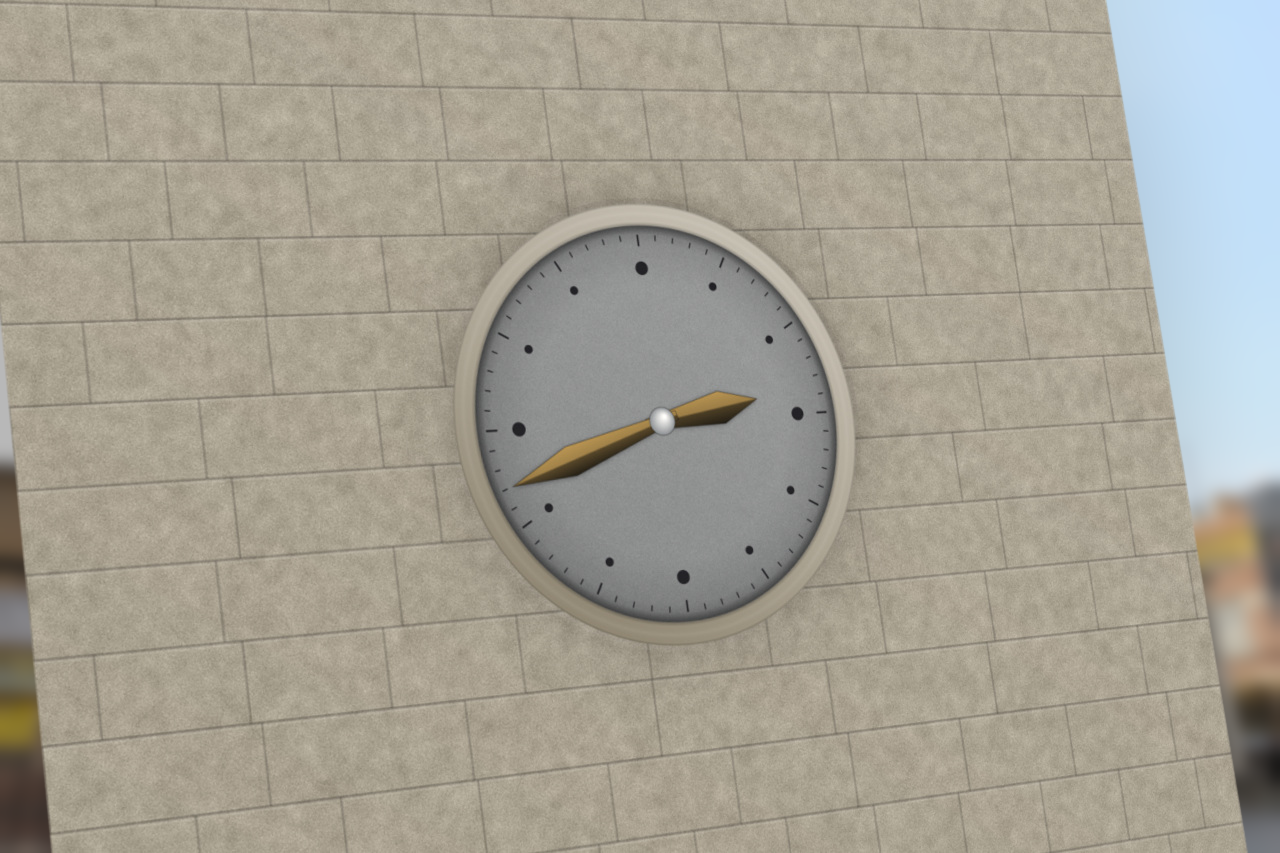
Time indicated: 2h42
